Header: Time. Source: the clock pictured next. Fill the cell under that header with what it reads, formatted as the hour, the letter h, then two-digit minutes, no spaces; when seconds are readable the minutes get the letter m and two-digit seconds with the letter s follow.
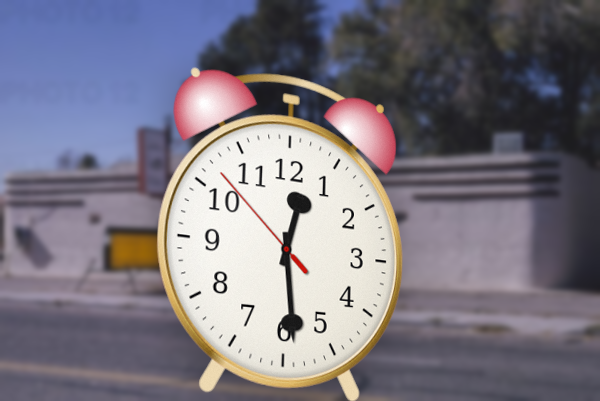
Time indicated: 12h28m52s
